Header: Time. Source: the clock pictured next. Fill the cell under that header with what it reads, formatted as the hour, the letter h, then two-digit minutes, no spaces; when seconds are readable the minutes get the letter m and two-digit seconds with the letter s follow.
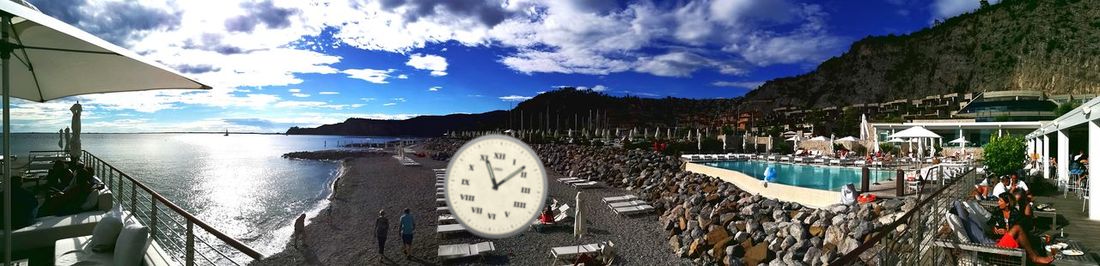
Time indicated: 11h08
